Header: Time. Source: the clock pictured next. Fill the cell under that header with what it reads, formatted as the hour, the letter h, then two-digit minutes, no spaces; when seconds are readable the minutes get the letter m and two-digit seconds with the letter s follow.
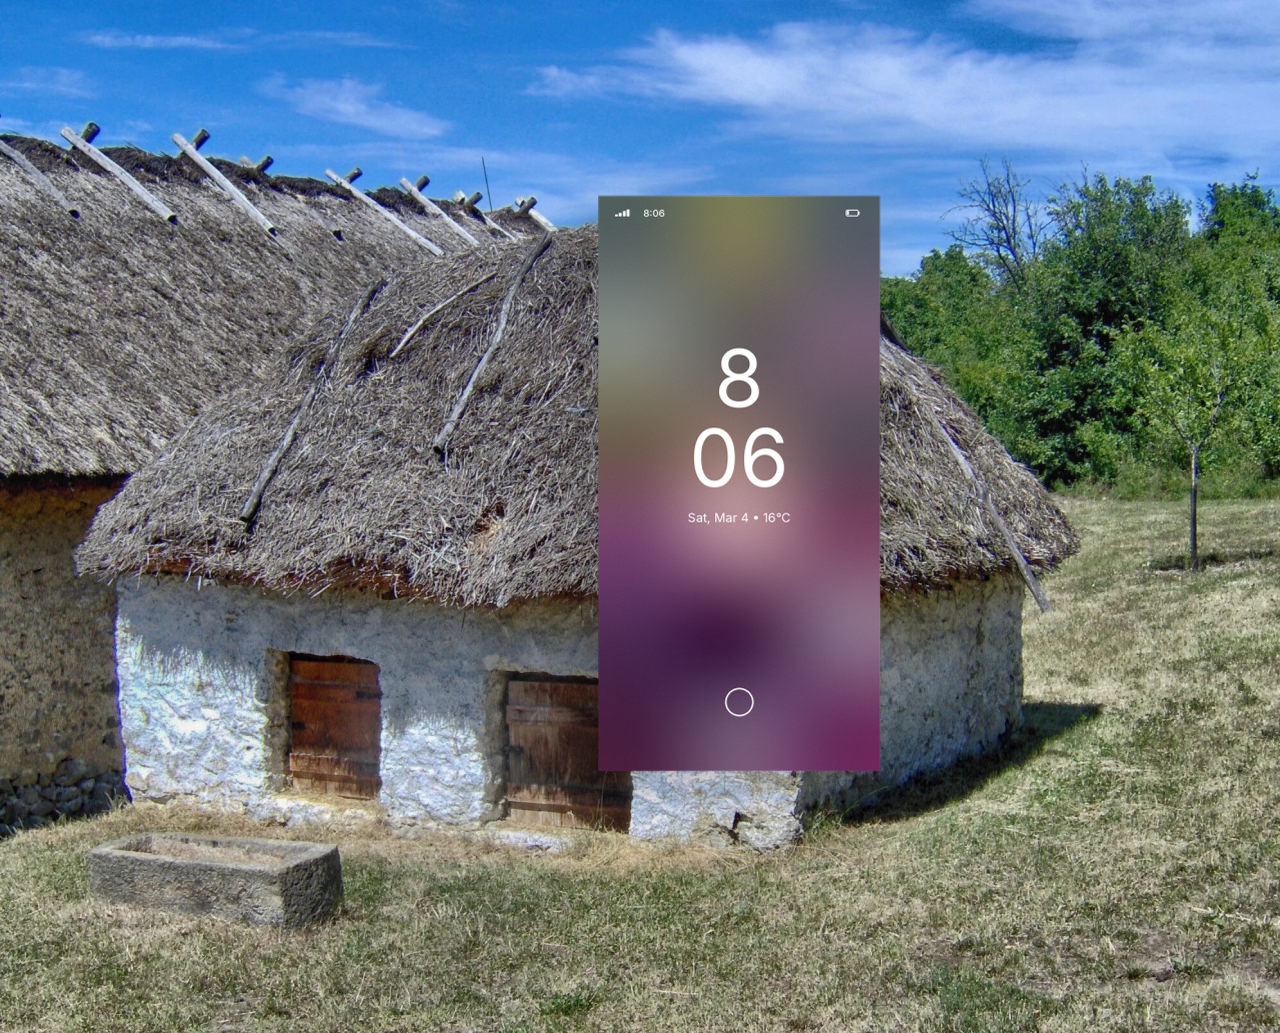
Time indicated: 8h06
